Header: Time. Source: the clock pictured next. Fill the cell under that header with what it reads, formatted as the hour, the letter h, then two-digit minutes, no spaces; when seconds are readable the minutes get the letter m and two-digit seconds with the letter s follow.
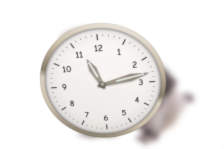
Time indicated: 11h13
